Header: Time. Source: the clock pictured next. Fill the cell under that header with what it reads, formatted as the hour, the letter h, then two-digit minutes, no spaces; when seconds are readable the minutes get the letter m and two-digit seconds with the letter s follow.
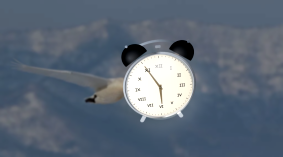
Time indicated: 5h55
